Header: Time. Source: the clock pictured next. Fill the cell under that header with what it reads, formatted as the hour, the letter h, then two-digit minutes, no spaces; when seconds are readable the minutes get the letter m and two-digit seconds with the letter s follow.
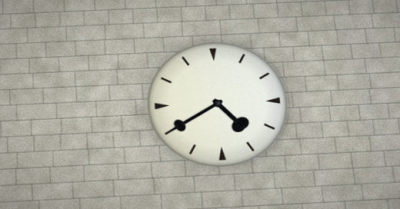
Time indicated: 4h40
